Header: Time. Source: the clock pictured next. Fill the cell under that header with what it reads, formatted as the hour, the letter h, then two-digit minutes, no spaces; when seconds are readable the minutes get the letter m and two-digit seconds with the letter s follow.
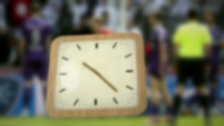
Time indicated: 10h23
